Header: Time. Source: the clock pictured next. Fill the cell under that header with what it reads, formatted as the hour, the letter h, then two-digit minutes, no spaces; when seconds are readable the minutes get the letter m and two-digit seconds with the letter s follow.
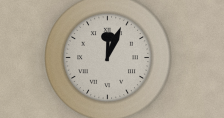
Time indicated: 12h04
